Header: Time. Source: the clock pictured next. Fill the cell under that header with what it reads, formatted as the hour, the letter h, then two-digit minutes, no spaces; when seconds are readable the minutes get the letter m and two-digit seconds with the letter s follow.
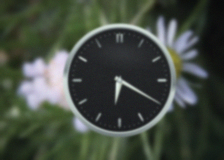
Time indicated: 6h20
